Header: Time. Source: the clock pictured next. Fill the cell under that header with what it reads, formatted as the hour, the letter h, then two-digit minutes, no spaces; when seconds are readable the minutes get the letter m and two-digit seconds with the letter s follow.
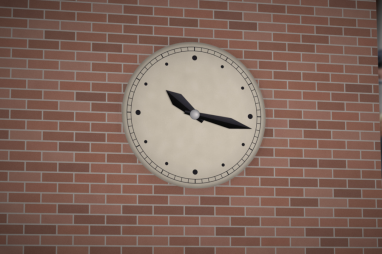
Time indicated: 10h17
